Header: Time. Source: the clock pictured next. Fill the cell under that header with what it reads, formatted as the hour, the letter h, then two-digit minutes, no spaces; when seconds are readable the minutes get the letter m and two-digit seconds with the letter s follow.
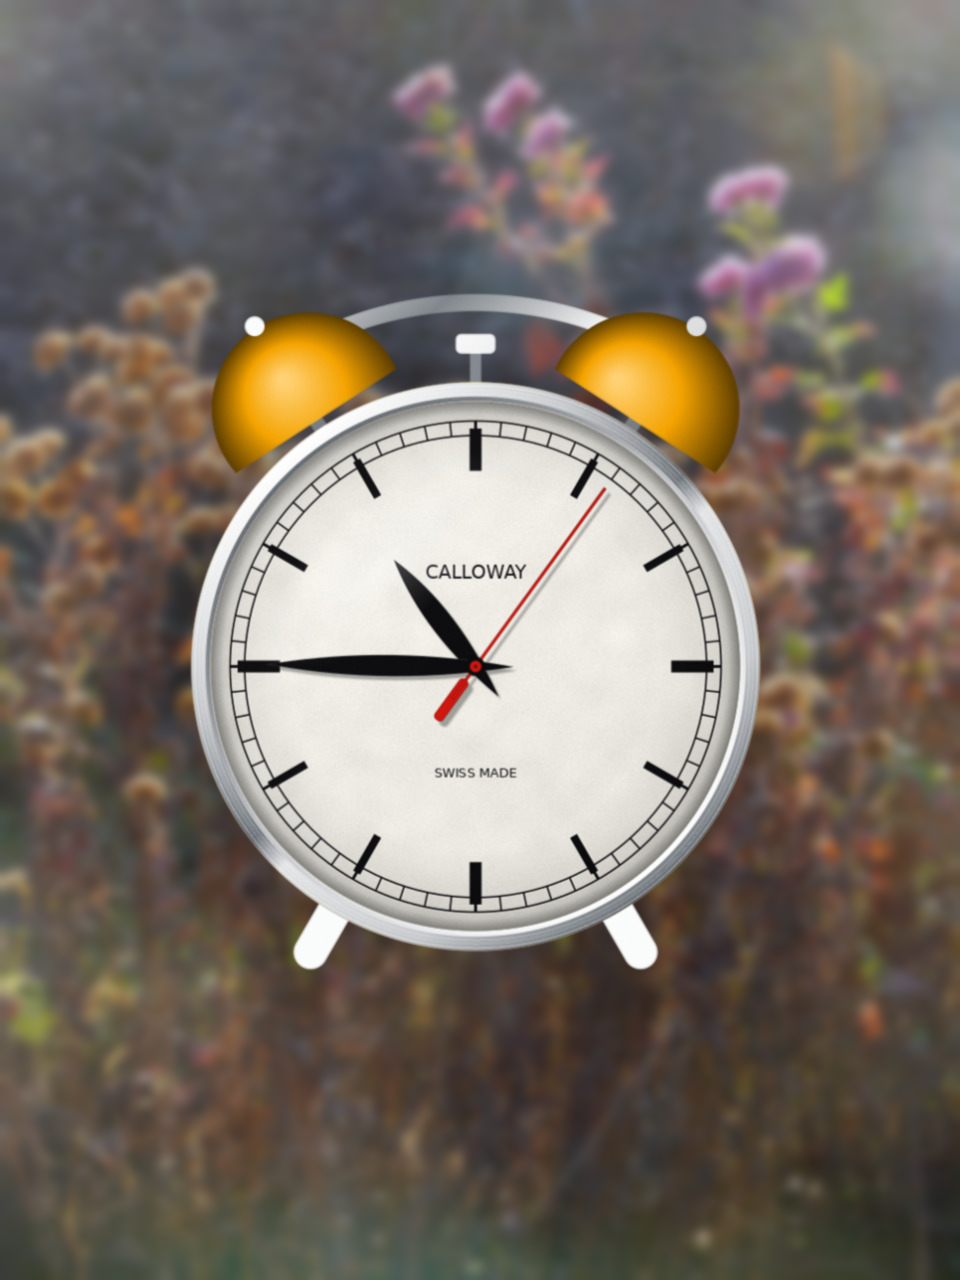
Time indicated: 10h45m06s
